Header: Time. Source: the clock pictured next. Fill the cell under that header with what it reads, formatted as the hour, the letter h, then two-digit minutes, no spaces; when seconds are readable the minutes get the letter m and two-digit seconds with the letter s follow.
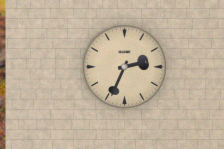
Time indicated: 2h34
